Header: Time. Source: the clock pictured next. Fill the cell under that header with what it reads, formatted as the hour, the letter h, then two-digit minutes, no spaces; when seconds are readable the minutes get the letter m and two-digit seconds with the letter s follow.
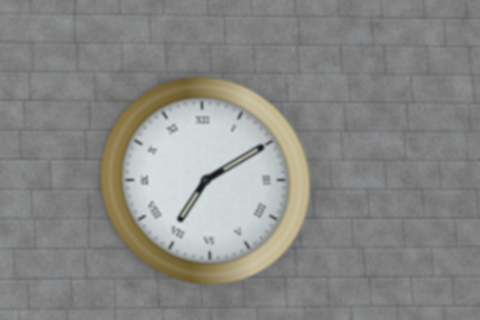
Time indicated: 7h10
